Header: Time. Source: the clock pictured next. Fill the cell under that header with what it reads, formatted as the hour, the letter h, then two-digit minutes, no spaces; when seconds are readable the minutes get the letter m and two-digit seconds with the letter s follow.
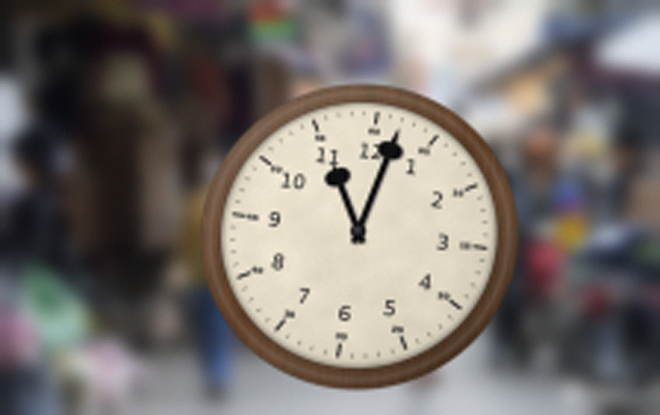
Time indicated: 11h02
